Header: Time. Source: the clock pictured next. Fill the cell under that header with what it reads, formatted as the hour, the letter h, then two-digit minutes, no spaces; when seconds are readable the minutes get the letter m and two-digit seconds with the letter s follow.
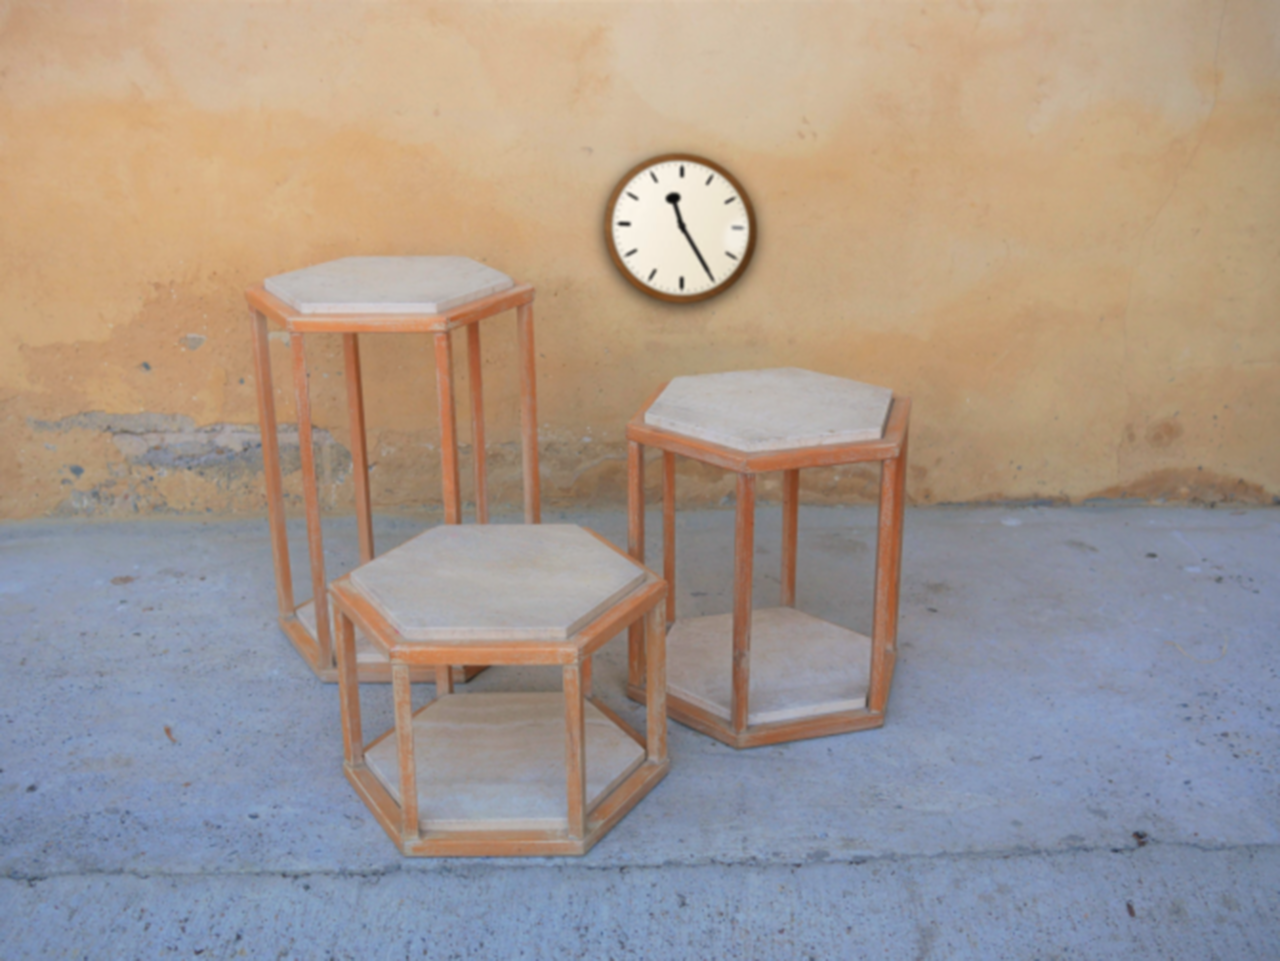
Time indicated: 11h25
